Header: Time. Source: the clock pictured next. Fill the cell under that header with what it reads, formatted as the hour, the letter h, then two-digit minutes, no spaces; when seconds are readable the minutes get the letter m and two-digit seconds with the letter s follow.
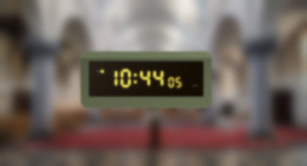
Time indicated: 10h44
